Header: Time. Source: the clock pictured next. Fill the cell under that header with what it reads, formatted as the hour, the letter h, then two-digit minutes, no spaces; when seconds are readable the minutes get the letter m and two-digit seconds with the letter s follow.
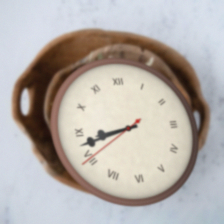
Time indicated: 8h42m40s
